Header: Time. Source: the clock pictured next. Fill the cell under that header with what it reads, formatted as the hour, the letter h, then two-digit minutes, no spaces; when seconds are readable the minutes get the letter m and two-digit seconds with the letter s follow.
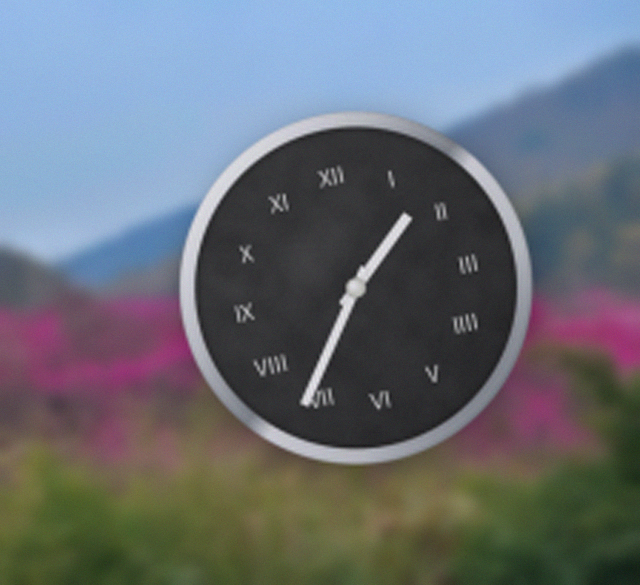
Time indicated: 1h36
